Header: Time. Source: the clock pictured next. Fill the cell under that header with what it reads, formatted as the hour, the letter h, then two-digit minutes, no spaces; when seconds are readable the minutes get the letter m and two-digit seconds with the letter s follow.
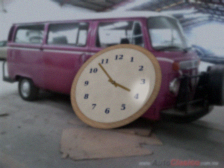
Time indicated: 3h53
